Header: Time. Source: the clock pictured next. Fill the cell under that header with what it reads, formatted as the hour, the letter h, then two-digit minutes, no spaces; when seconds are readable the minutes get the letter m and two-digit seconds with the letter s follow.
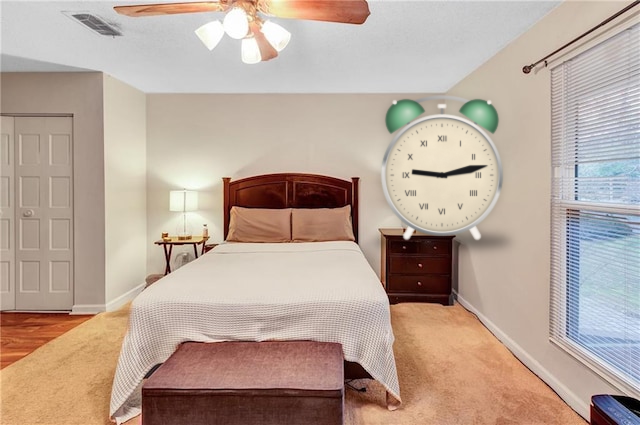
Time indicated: 9h13
